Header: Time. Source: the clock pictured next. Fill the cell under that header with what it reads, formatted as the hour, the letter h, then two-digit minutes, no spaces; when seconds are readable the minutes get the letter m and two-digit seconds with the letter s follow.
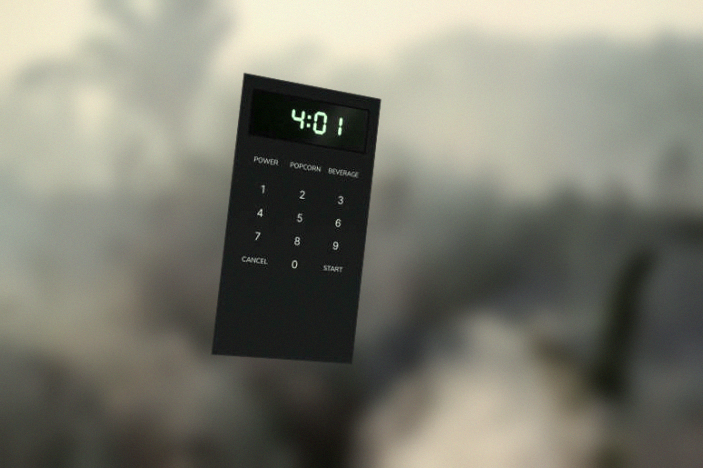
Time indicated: 4h01
